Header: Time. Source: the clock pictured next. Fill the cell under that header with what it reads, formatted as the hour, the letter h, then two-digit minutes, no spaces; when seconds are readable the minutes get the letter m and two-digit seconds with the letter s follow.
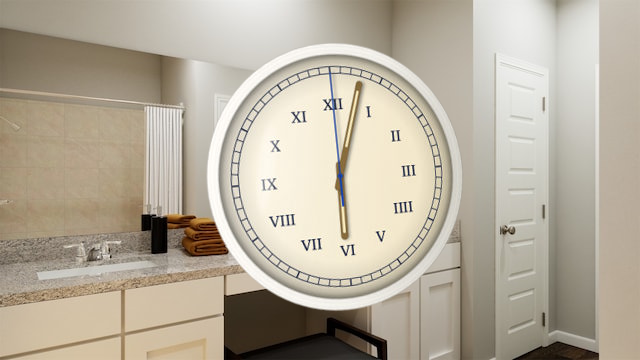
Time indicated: 6h03m00s
